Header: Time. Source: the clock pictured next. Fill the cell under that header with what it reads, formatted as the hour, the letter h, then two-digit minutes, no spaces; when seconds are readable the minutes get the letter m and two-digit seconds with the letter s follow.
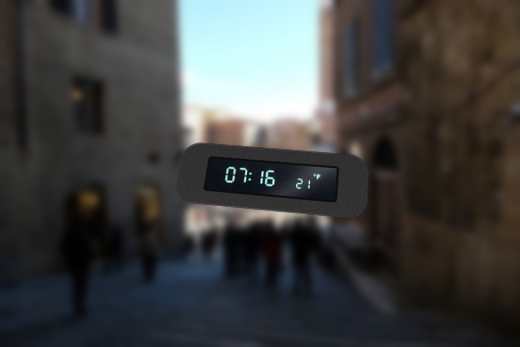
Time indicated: 7h16
